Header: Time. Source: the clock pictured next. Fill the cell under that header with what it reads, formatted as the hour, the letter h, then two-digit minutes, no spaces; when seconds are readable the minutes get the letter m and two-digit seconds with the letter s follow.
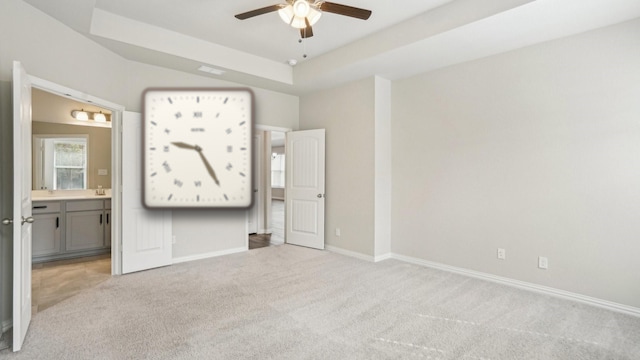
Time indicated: 9h25
